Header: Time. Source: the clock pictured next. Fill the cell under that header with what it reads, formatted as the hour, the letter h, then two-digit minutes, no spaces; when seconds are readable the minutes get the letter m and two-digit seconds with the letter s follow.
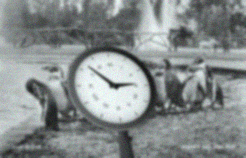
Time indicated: 2h52
